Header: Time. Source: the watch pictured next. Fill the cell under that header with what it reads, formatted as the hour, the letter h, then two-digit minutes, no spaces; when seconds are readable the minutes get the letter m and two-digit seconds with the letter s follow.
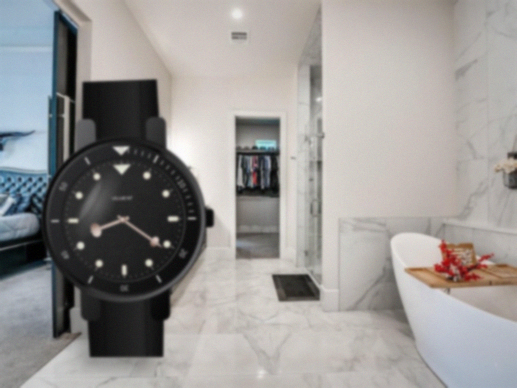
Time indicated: 8h21
